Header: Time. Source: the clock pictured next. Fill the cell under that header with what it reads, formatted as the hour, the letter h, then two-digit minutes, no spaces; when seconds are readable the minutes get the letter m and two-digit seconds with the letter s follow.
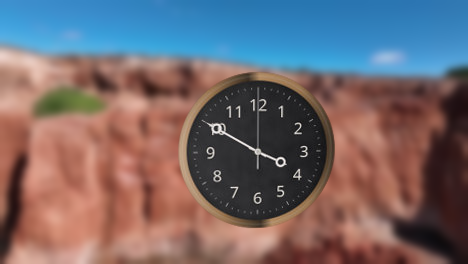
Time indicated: 3h50m00s
